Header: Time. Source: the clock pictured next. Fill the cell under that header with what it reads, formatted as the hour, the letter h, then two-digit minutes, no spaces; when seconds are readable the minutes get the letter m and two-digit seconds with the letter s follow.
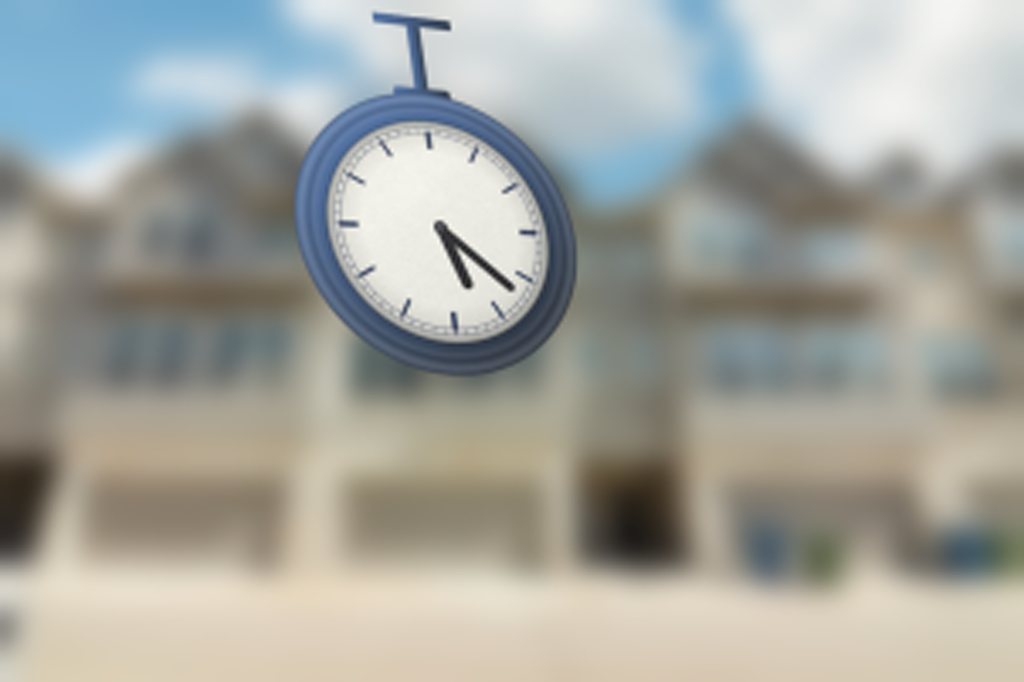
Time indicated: 5h22
